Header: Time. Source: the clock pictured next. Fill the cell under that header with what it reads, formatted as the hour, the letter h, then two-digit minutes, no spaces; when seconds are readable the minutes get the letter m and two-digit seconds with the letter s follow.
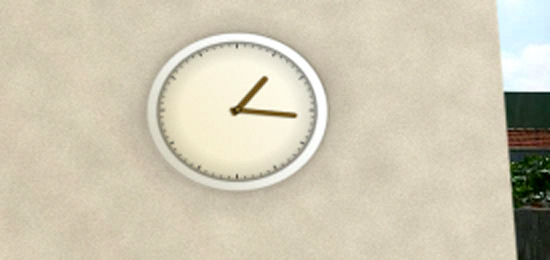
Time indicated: 1h16
